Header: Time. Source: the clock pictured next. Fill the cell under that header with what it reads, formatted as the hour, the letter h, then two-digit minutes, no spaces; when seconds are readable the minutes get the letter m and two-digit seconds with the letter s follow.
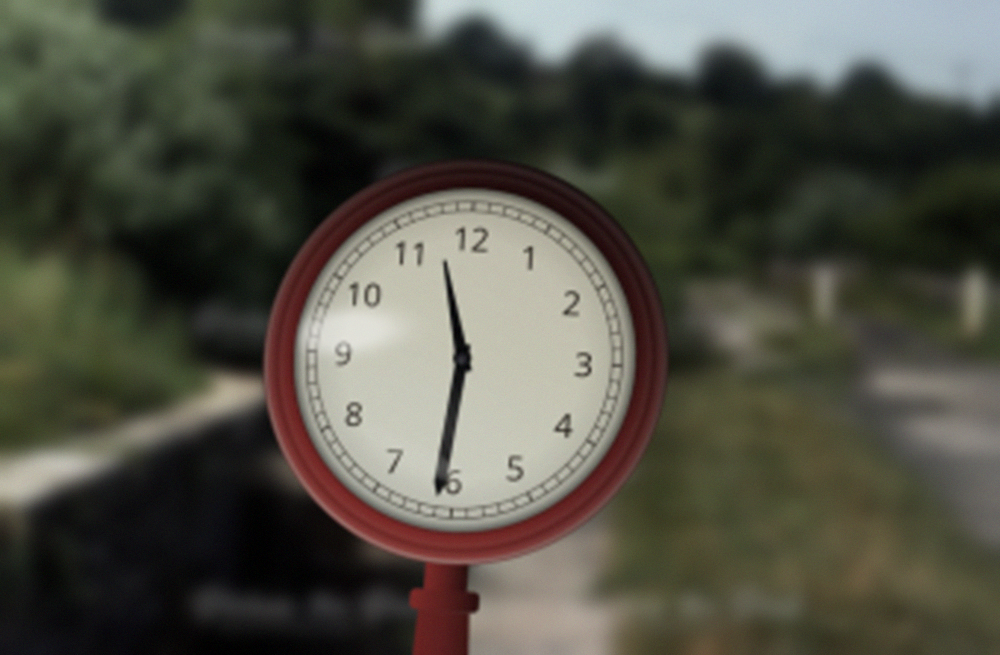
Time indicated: 11h31
